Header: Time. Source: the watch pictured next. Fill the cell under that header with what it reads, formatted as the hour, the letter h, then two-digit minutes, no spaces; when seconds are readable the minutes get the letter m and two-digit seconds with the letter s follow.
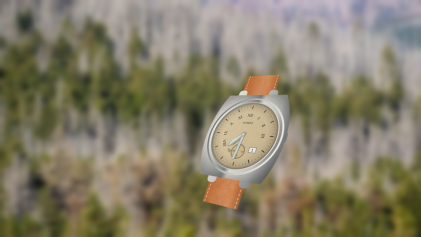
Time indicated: 7h31
